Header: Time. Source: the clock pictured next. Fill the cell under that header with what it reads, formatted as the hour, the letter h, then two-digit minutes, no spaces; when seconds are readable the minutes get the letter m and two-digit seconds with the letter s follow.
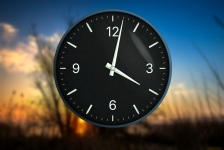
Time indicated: 4h02
